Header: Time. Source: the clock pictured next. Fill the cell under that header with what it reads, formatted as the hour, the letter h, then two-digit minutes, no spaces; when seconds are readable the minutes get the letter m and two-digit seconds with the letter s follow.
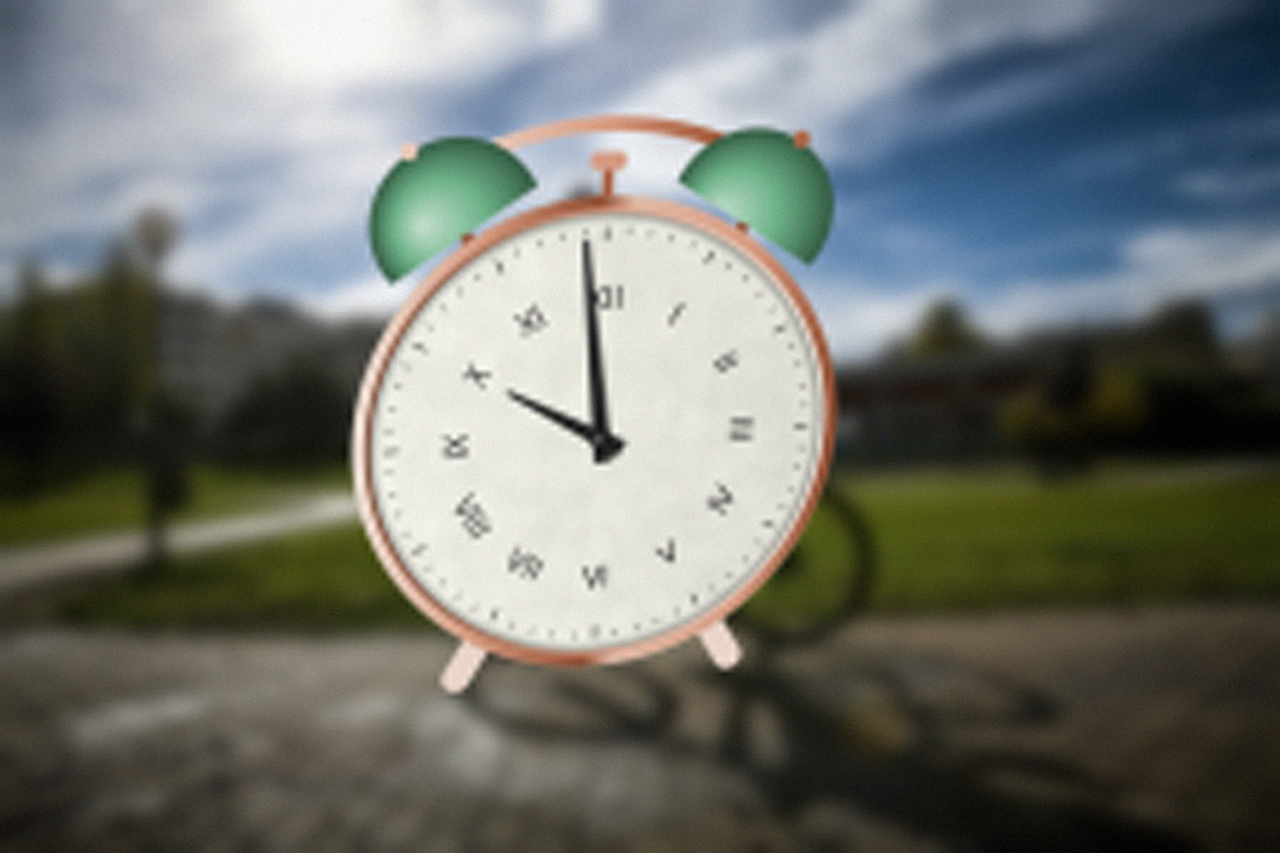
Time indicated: 9h59
